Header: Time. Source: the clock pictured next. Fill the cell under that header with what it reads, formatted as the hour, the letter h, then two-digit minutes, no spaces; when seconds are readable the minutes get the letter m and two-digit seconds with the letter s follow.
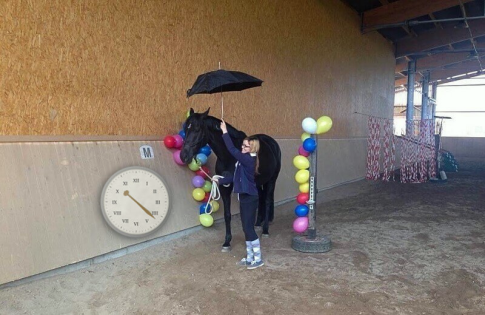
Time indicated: 10h22
